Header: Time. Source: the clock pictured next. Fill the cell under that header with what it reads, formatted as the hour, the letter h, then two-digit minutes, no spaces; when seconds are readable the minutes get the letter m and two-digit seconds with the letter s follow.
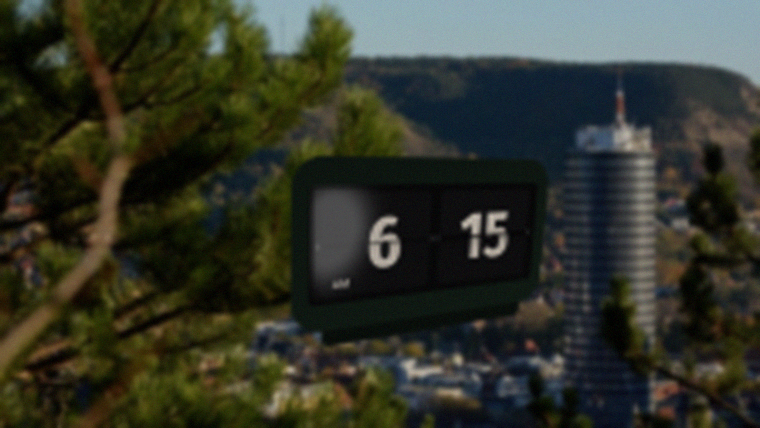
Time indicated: 6h15
